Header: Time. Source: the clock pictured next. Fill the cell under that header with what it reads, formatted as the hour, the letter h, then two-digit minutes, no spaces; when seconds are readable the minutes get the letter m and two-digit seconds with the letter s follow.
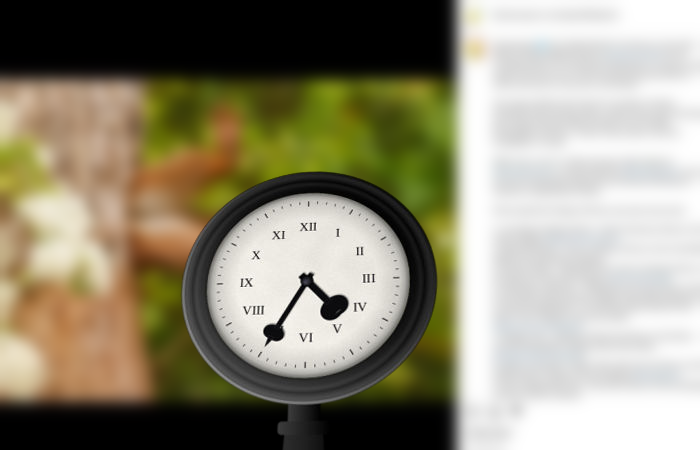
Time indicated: 4h35
